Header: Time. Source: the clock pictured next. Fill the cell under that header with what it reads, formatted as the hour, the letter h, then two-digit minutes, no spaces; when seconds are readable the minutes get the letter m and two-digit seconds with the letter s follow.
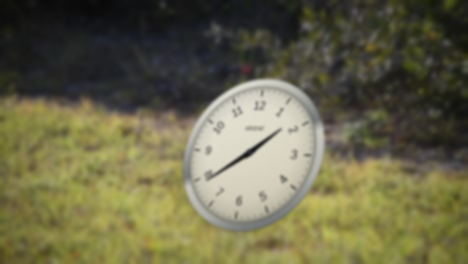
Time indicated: 1h39
